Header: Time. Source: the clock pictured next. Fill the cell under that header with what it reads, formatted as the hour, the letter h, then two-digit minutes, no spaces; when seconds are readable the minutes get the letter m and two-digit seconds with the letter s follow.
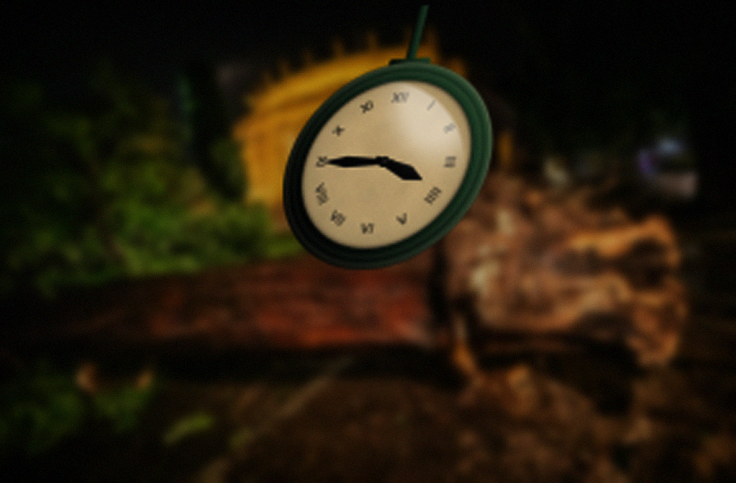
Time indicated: 3h45
